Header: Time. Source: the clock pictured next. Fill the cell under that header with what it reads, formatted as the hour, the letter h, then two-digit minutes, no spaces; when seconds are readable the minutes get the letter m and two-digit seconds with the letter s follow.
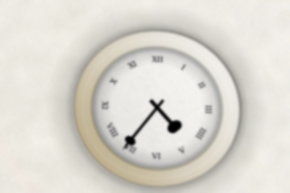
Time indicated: 4h36
